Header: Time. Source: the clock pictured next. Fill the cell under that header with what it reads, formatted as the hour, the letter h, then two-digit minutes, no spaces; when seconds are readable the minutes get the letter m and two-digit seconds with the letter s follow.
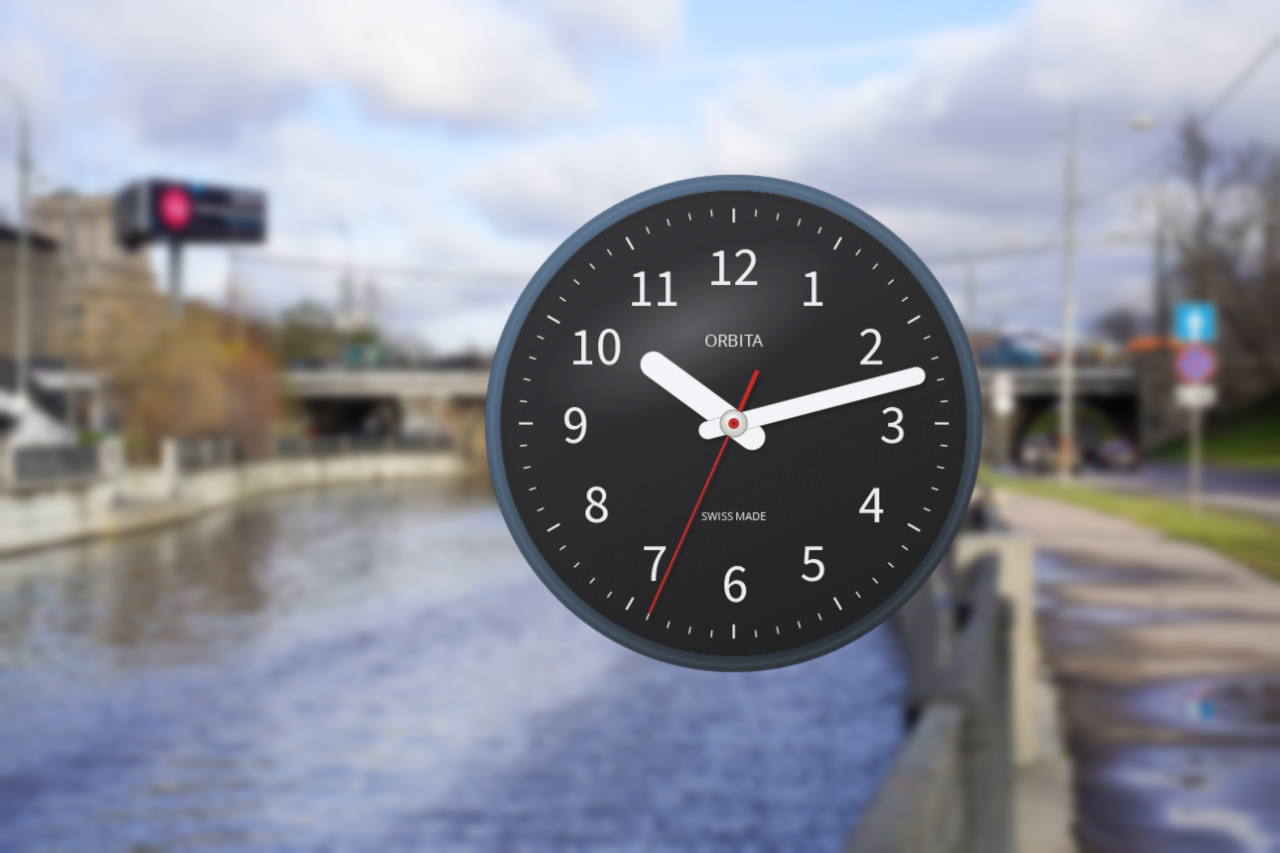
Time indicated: 10h12m34s
